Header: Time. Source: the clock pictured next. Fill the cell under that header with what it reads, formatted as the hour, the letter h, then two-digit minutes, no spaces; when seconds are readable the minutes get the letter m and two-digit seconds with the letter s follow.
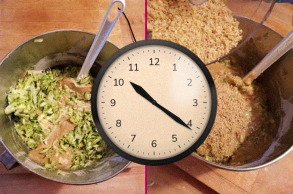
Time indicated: 10h21
